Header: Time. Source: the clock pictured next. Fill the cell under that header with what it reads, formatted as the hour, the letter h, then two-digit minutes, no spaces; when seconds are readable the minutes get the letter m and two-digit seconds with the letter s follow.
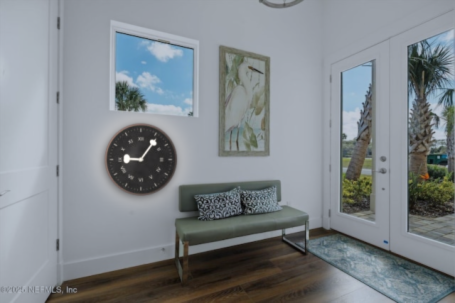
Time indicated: 9h06
